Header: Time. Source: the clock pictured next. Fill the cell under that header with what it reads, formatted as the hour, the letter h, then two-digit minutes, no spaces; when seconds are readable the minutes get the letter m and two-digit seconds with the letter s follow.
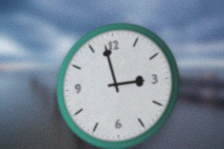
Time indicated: 2h58
